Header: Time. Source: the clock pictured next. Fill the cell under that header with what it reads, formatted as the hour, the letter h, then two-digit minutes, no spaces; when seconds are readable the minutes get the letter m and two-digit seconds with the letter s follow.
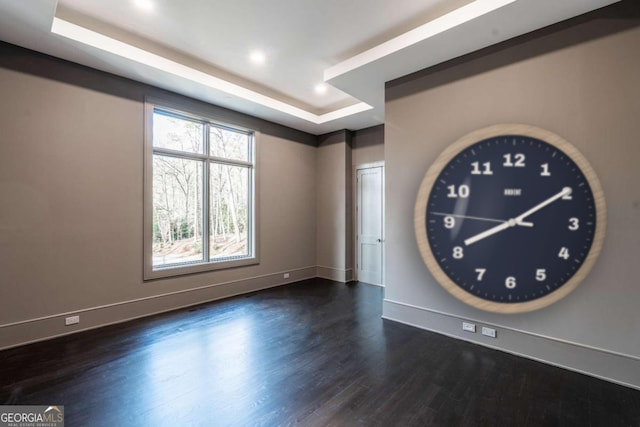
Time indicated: 8h09m46s
